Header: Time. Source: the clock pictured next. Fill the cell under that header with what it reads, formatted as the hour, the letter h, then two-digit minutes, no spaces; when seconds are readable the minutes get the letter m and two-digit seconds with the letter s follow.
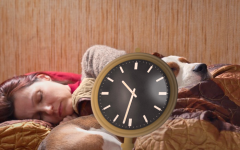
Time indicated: 10h32
